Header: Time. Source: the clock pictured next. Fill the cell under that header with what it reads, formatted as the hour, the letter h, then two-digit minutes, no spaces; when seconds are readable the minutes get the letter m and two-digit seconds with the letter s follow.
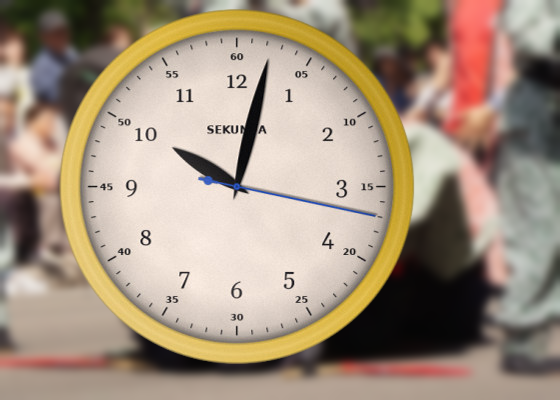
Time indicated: 10h02m17s
